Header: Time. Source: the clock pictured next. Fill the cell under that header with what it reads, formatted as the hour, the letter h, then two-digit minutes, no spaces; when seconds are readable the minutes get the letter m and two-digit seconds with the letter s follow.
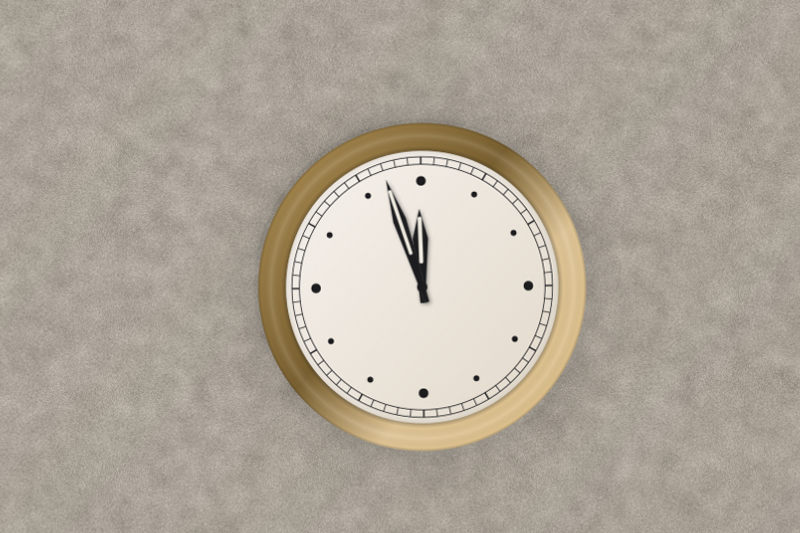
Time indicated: 11h57
